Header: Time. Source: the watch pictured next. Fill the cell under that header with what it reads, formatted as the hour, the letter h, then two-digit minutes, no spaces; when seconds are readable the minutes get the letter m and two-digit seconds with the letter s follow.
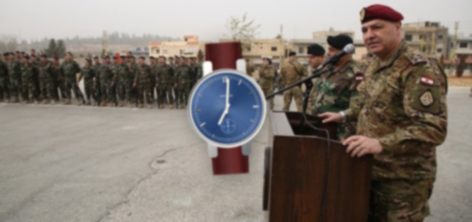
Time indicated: 7h01
